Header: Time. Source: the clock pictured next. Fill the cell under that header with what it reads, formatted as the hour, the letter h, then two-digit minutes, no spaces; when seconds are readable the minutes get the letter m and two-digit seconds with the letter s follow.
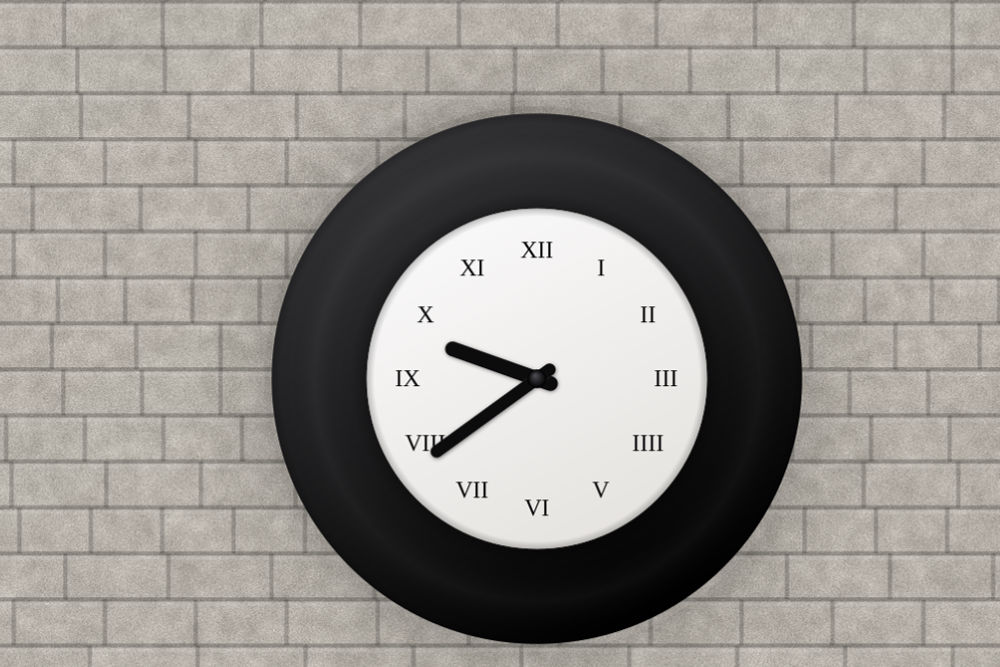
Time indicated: 9h39
